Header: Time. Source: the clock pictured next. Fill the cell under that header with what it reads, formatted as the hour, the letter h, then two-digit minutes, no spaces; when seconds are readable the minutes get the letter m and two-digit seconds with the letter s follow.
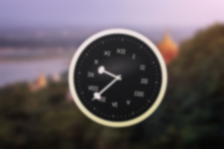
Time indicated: 9h37
